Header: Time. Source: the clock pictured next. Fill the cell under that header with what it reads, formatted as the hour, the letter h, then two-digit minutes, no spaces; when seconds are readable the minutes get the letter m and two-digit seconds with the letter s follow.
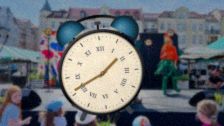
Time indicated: 1h41
